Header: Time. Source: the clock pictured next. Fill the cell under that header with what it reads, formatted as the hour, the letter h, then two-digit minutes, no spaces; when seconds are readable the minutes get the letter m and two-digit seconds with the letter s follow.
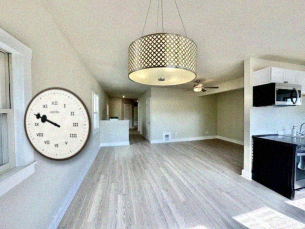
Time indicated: 9h49
